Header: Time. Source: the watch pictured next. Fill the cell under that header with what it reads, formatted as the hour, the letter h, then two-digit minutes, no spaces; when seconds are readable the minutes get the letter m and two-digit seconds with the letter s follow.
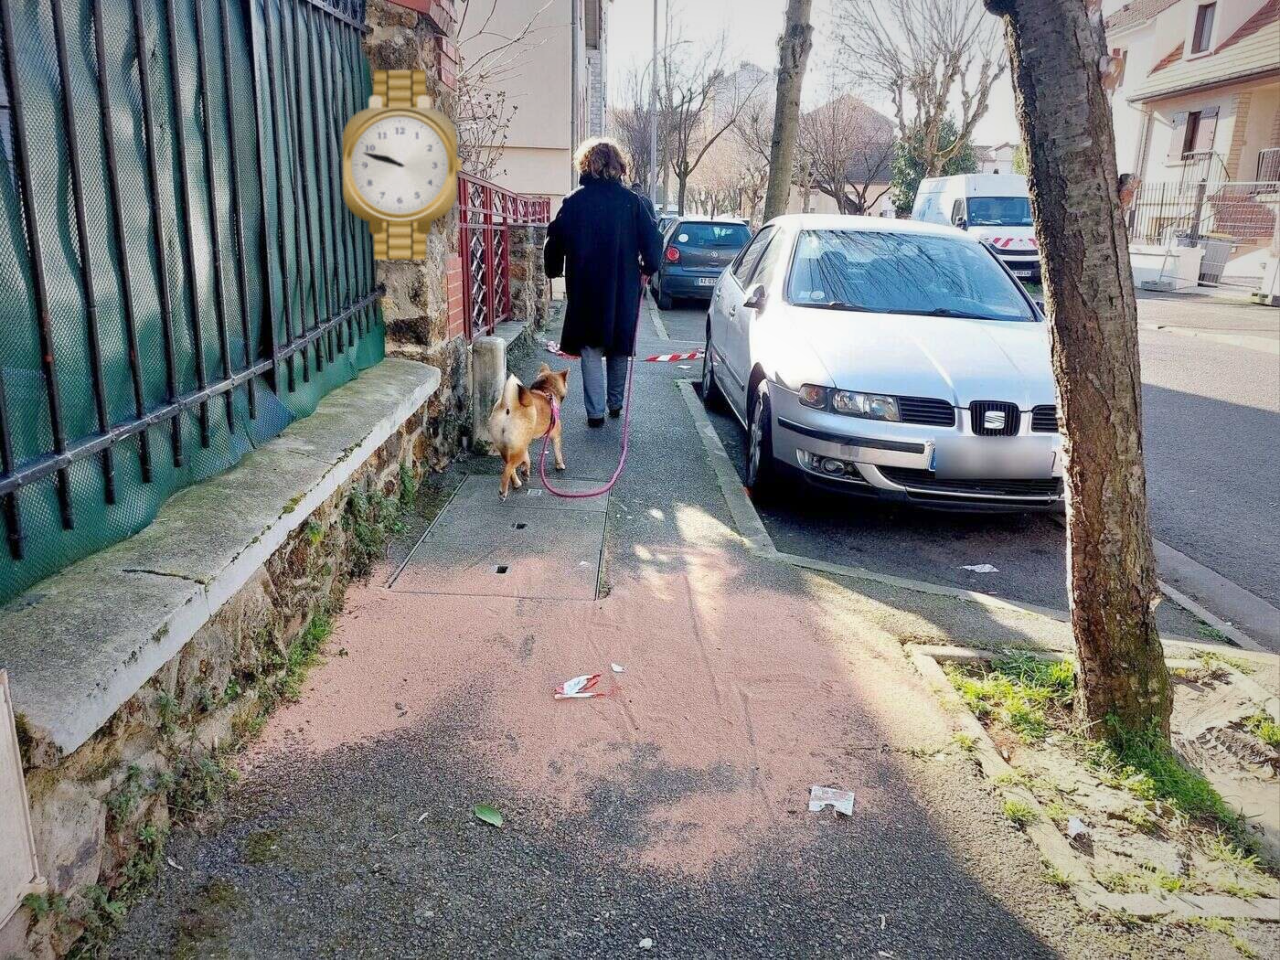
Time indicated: 9h48
